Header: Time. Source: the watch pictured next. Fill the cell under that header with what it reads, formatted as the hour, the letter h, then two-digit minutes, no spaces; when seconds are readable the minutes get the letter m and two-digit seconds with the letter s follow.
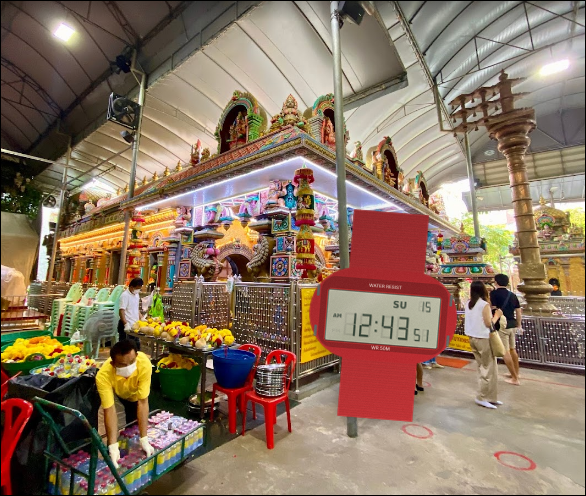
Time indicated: 12h43m51s
